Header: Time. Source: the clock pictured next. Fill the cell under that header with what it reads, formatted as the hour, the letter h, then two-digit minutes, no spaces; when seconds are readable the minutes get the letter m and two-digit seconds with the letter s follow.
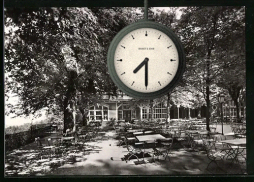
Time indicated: 7h30
